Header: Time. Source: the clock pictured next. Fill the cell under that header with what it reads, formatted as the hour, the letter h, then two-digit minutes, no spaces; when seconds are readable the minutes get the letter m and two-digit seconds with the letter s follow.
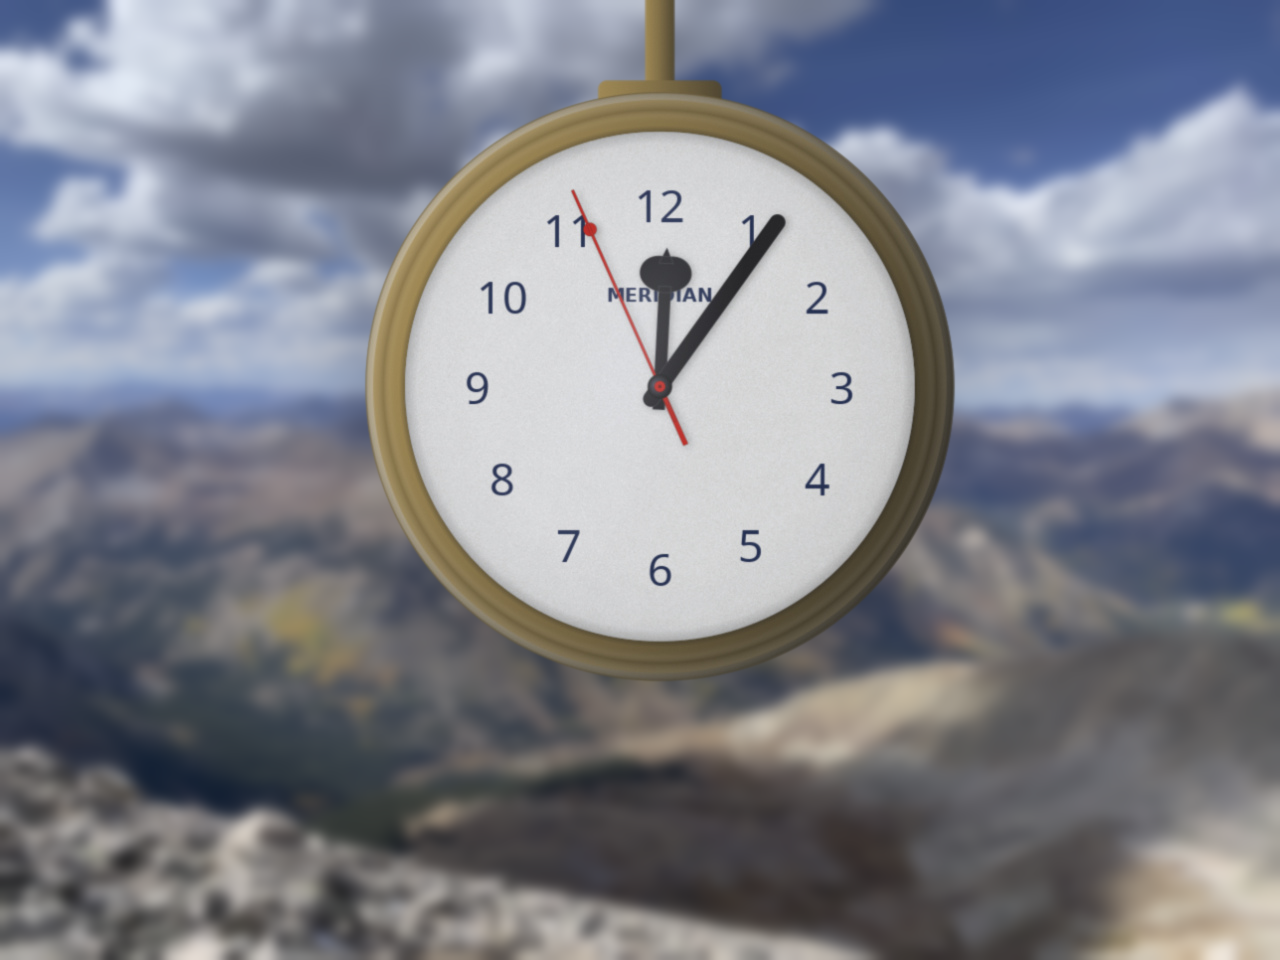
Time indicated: 12h05m56s
